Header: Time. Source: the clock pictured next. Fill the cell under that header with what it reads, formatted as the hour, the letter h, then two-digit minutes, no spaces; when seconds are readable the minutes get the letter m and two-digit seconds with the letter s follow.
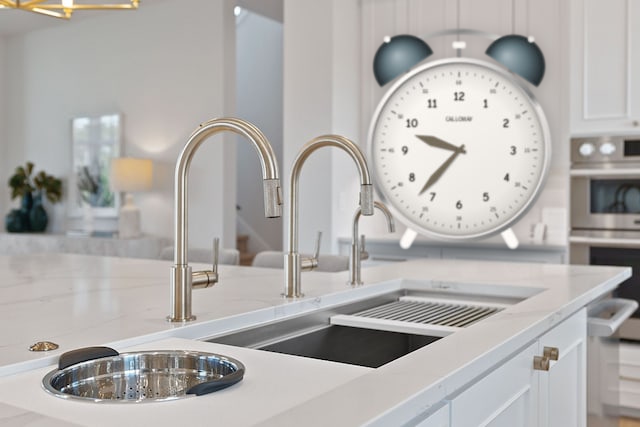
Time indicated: 9h37
